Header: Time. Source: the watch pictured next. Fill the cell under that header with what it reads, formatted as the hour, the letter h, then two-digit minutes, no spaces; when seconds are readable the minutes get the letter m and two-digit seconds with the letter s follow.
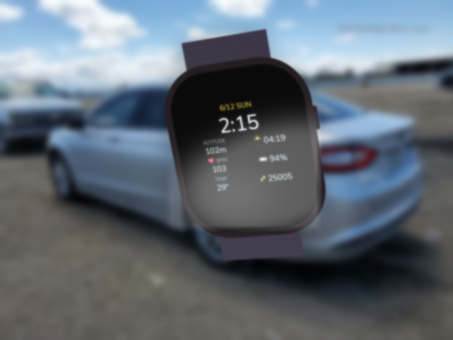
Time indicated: 2h15
